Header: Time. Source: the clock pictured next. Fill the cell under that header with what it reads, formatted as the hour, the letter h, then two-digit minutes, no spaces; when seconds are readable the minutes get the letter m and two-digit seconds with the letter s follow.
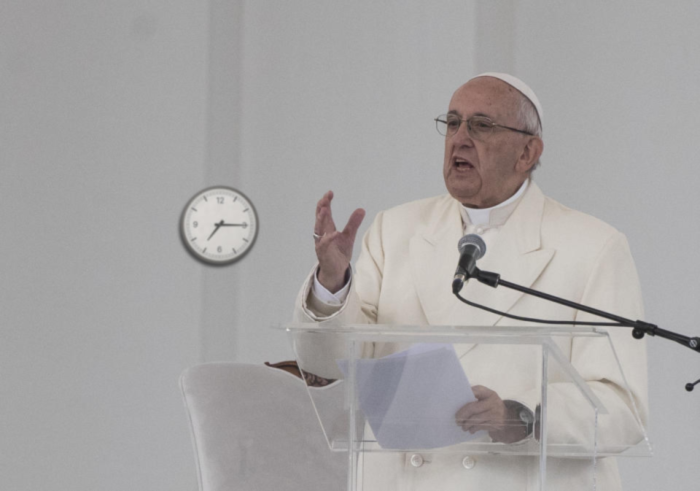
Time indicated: 7h15
